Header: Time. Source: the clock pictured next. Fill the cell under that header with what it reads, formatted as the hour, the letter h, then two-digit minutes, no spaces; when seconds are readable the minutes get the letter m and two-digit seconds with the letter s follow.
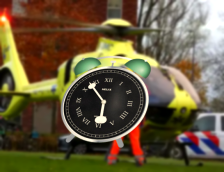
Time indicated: 5h53
